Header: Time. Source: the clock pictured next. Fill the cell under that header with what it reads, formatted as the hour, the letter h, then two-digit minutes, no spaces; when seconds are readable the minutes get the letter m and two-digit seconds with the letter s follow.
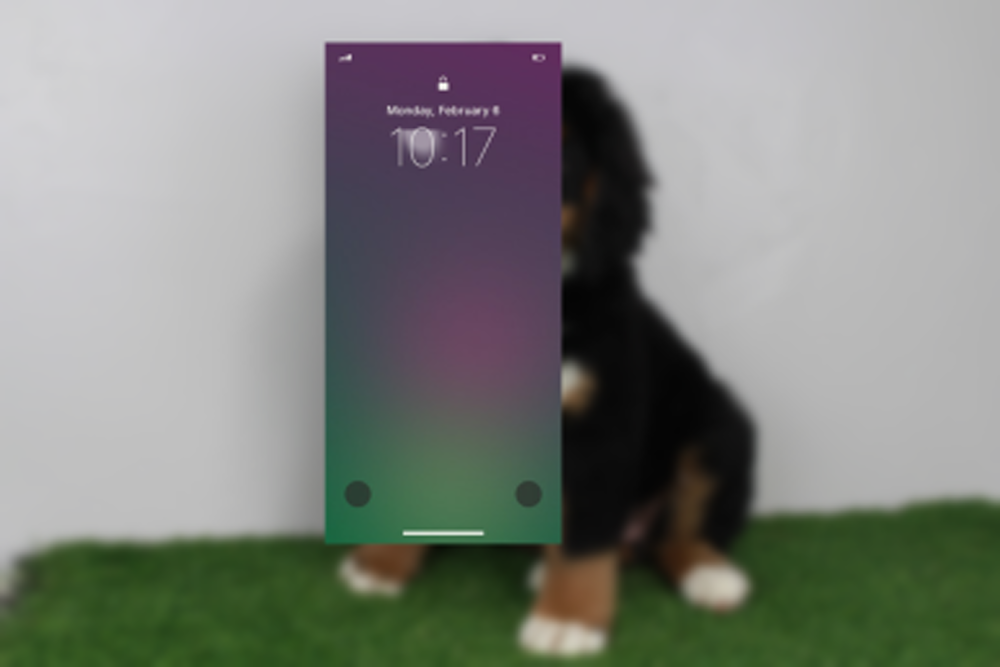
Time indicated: 10h17
